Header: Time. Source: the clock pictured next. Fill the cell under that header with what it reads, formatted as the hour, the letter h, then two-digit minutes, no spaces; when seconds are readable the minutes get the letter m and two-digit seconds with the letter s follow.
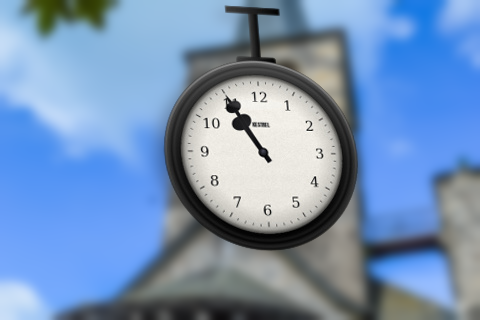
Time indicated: 10h55
